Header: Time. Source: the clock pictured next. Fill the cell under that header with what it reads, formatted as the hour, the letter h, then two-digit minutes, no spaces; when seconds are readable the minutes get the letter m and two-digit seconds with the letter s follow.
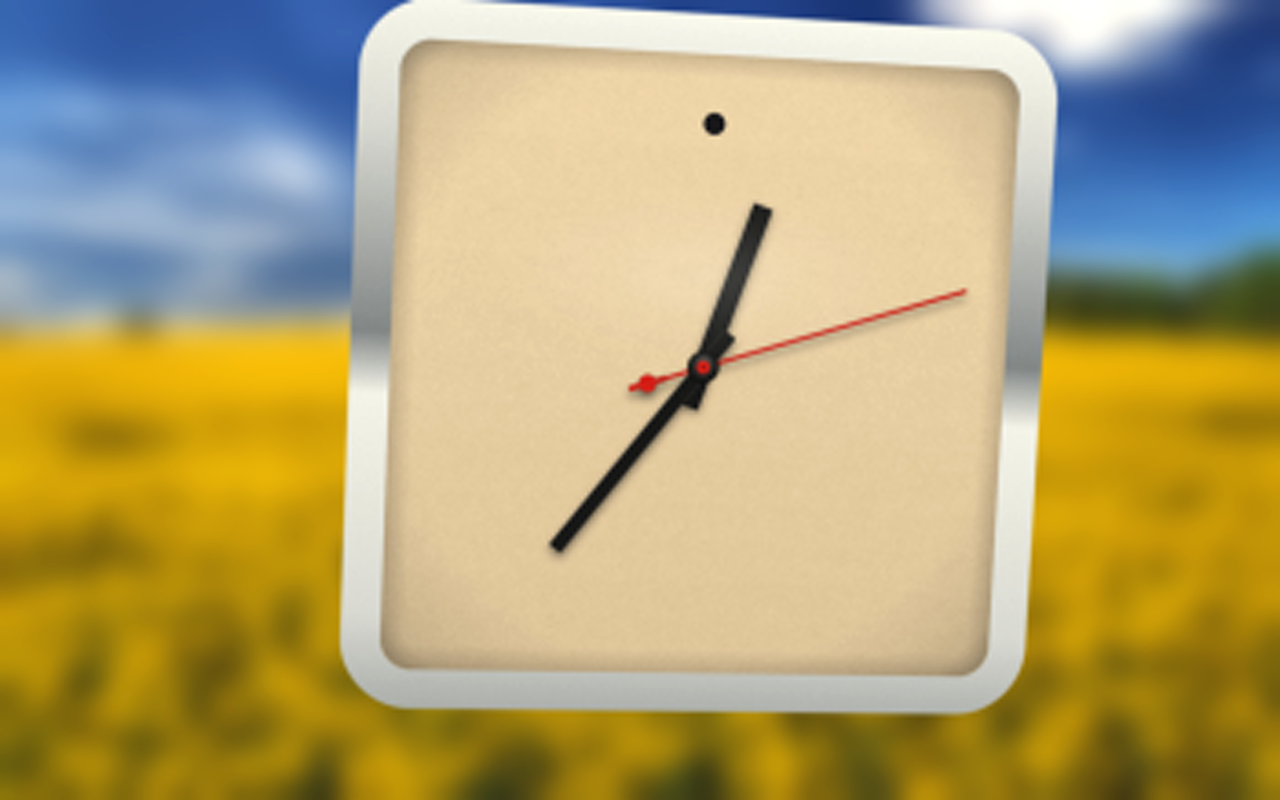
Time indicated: 12h36m12s
